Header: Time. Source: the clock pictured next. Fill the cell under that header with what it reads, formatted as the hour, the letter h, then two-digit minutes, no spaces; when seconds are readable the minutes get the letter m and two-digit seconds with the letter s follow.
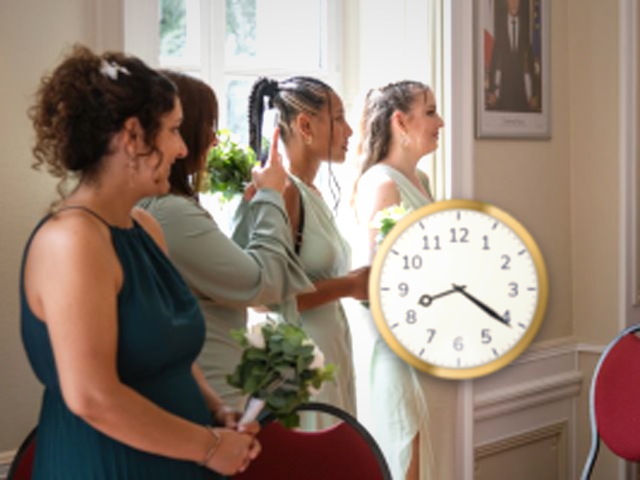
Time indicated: 8h21
